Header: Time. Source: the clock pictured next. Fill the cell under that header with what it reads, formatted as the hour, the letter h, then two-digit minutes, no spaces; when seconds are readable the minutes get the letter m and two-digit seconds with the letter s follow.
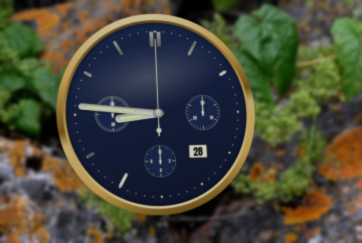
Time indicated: 8h46
